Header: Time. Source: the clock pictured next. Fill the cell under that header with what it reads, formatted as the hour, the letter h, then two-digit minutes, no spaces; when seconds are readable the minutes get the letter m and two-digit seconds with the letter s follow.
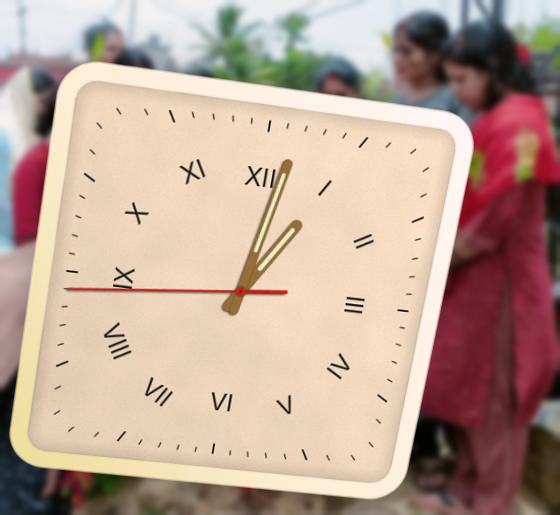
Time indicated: 1h01m44s
